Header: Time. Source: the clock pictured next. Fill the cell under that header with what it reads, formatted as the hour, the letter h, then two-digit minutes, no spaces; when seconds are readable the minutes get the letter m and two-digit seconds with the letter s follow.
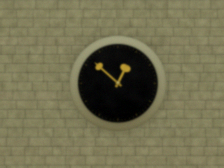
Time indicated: 12h52
